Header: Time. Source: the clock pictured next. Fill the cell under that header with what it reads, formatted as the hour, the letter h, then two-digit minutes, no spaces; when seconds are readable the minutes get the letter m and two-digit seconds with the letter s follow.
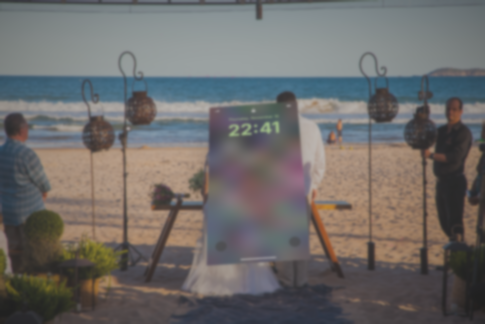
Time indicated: 22h41
